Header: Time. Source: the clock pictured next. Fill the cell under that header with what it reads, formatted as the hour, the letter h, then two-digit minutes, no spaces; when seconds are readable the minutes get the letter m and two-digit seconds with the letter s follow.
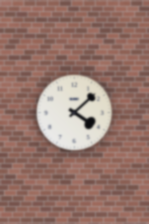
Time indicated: 4h08
